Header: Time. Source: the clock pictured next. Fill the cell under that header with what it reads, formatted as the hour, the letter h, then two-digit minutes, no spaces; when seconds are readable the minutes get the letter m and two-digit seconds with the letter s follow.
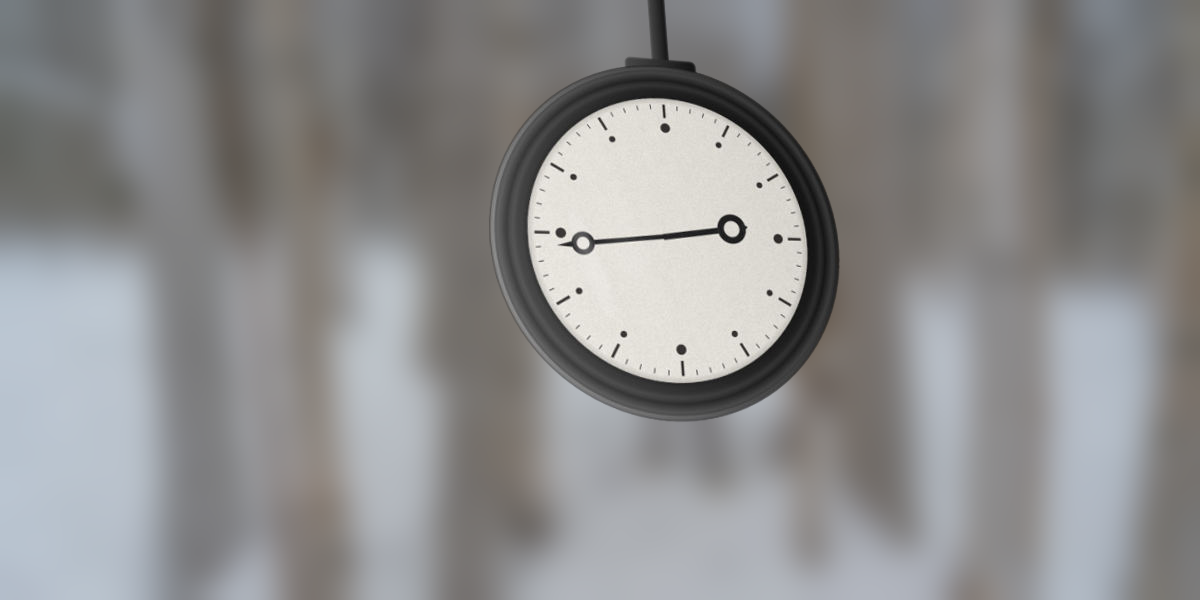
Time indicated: 2h44
